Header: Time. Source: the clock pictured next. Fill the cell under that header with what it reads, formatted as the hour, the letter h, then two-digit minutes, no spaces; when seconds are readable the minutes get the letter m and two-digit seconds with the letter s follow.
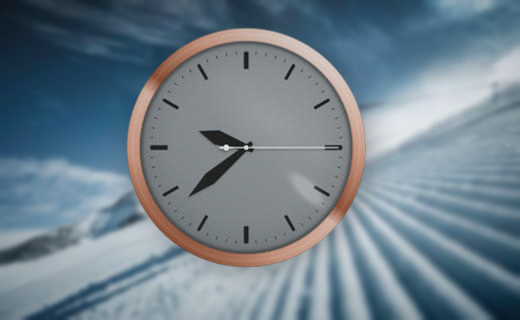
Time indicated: 9h38m15s
